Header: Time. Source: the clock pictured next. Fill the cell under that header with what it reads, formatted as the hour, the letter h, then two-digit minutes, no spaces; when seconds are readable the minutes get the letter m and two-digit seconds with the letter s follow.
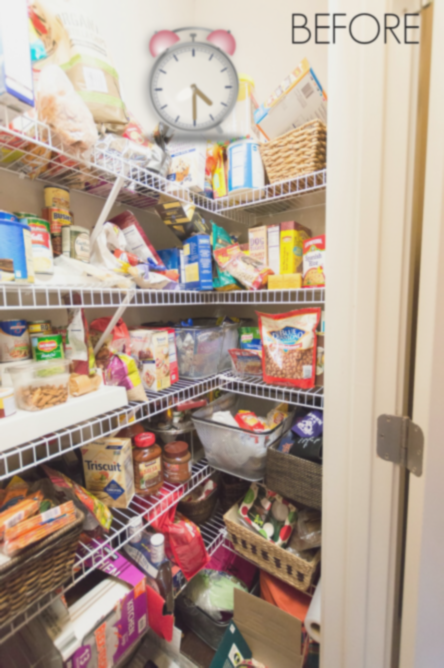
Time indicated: 4h30
